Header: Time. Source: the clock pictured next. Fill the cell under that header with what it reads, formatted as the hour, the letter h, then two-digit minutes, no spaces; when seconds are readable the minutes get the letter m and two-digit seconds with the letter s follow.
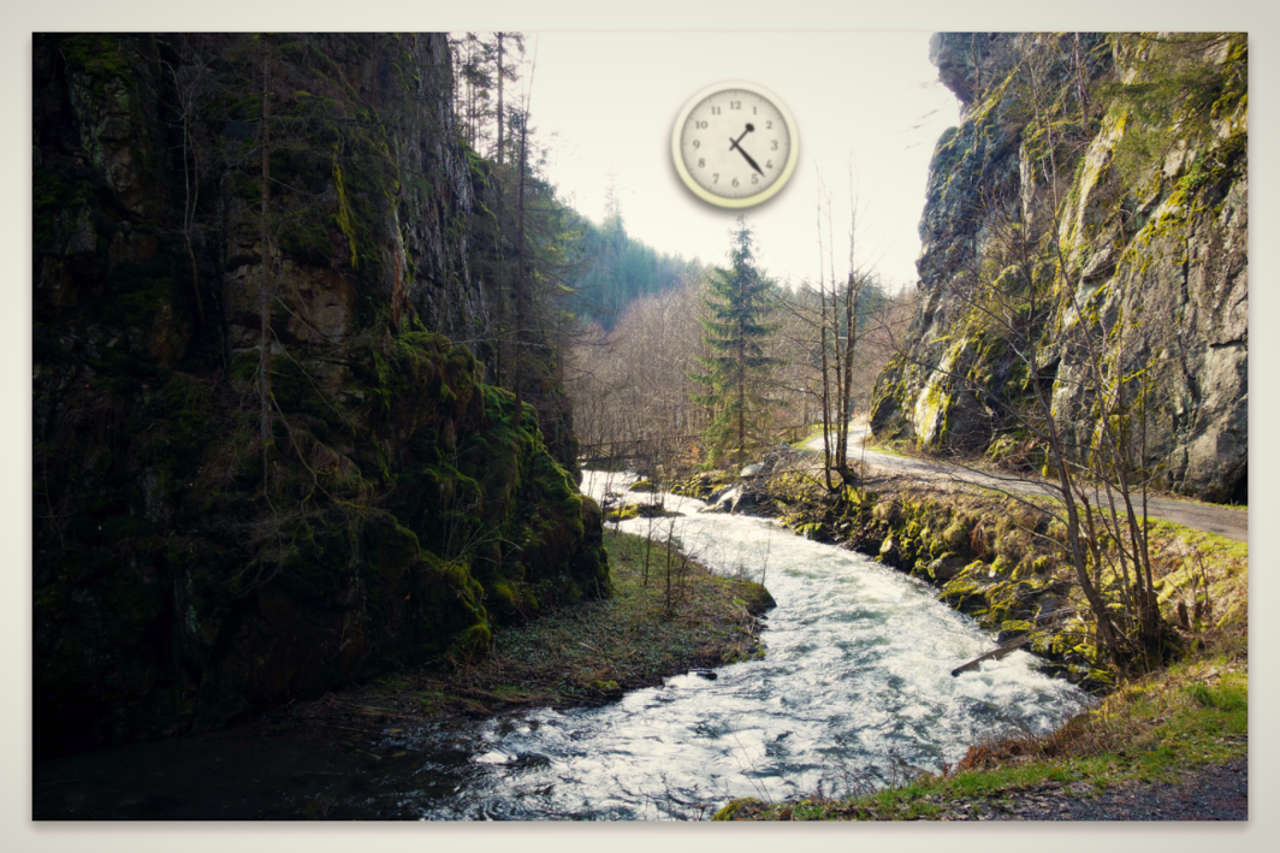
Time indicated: 1h23
